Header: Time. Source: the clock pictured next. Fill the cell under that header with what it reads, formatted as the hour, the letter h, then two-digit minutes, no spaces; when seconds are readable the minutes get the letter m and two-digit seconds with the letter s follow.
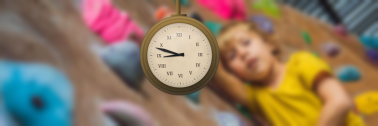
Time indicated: 8h48
